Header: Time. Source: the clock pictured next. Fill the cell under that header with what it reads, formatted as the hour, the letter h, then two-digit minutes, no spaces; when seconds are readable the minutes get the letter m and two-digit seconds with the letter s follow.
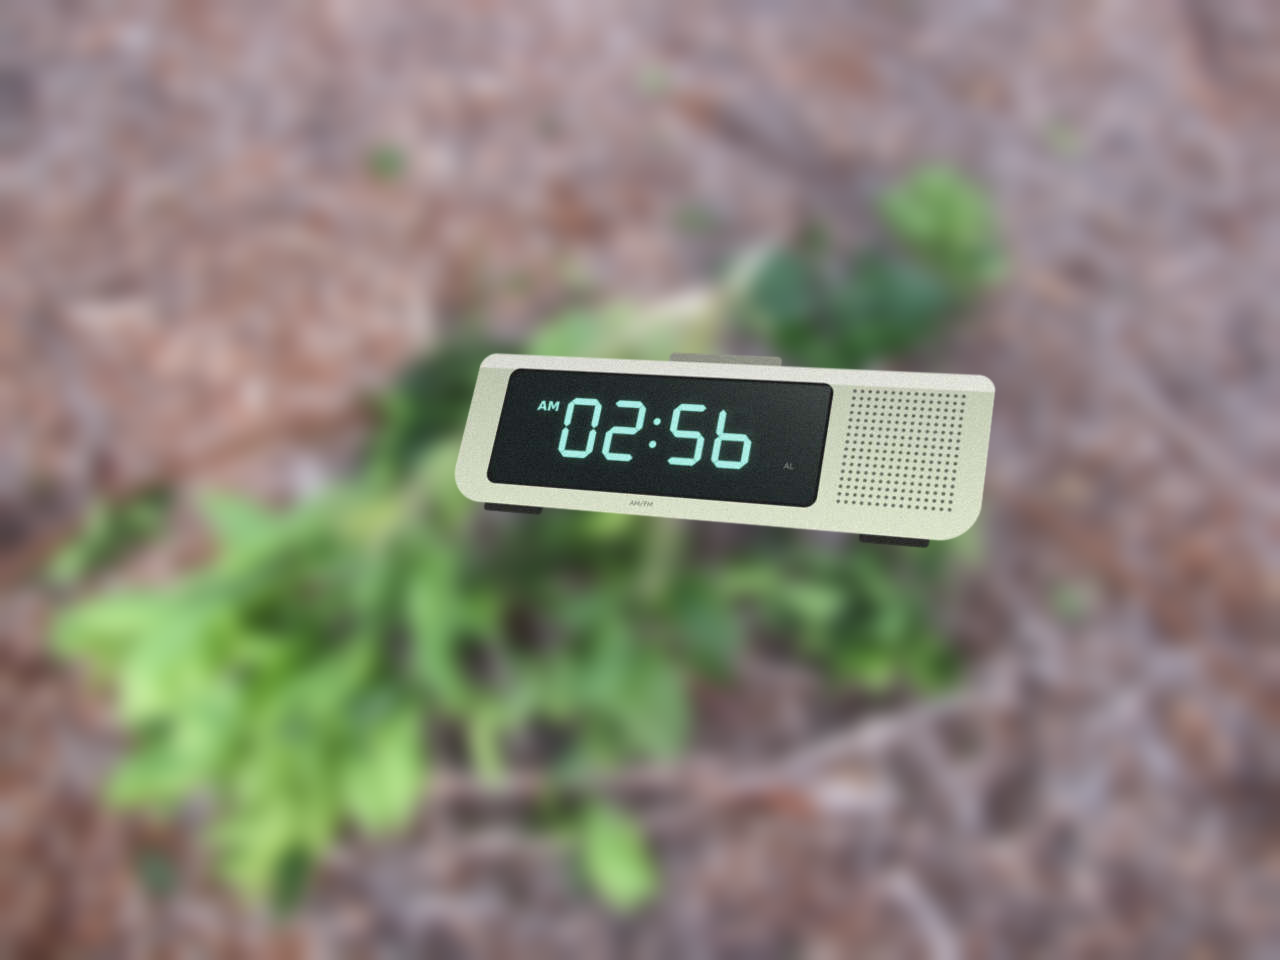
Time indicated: 2h56
